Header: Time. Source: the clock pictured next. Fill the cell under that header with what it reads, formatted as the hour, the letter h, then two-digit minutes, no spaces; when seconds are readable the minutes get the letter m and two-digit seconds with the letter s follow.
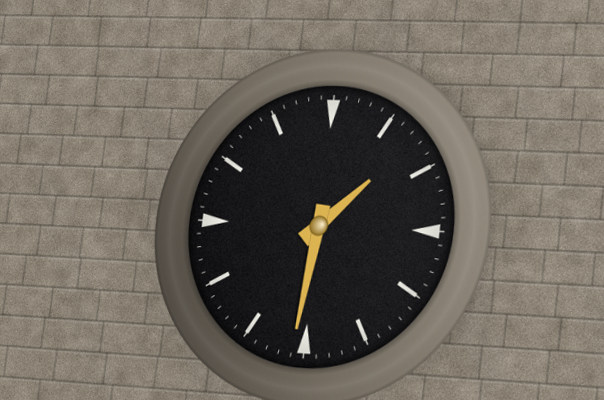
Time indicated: 1h31
